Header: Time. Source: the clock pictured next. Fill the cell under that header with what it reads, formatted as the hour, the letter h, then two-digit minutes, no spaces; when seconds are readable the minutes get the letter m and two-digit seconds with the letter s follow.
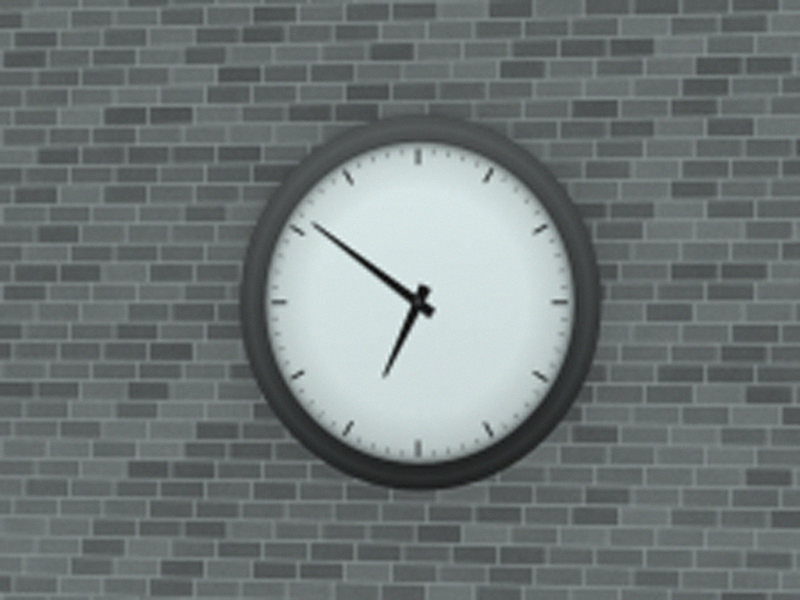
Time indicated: 6h51
